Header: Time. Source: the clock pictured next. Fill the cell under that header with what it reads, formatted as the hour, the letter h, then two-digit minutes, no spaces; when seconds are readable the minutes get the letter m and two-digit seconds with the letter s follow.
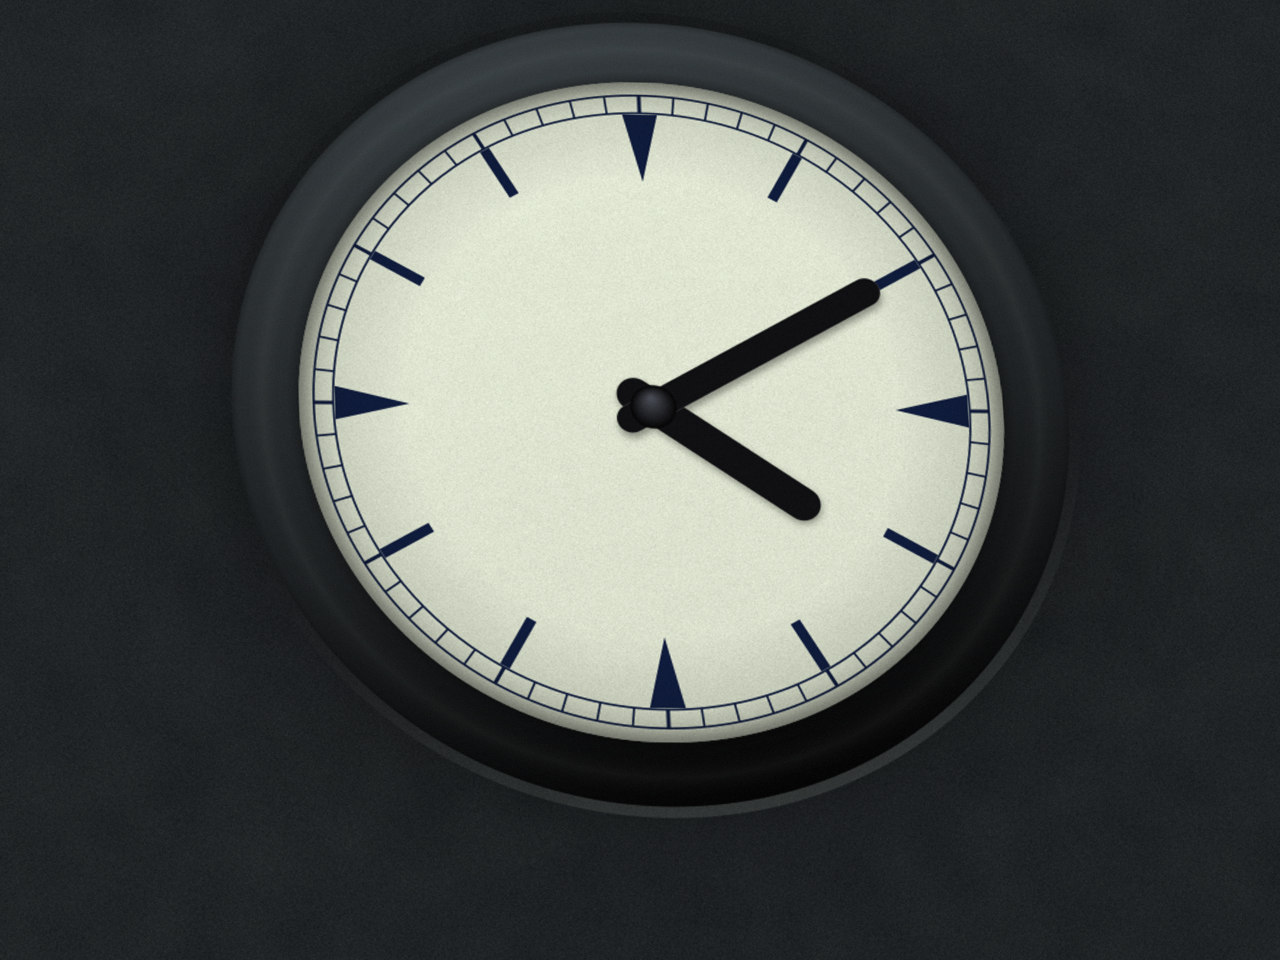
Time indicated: 4h10
